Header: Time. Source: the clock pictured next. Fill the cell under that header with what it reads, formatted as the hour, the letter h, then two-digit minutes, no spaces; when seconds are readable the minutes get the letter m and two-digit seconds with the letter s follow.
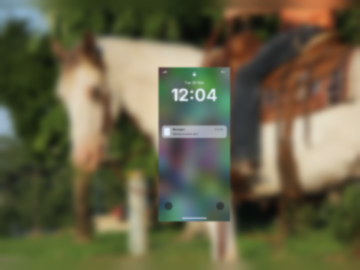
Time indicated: 12h04
